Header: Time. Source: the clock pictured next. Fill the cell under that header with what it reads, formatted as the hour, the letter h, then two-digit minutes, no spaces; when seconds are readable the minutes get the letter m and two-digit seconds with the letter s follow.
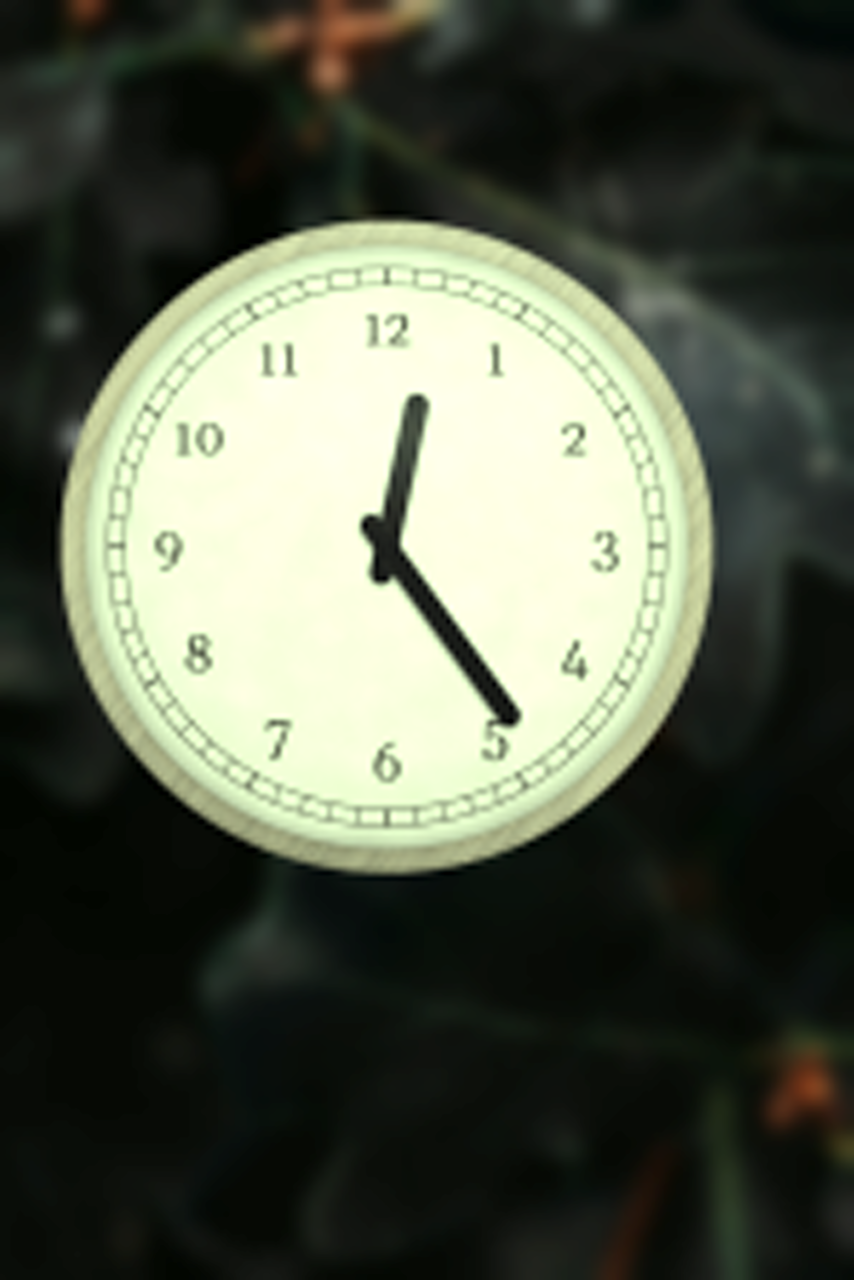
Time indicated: 12h24
